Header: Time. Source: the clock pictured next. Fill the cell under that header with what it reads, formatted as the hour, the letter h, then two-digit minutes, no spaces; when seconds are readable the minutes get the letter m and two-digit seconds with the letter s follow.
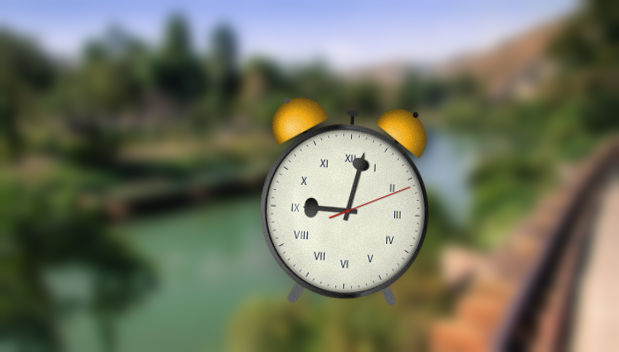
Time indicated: 9h02m11s
